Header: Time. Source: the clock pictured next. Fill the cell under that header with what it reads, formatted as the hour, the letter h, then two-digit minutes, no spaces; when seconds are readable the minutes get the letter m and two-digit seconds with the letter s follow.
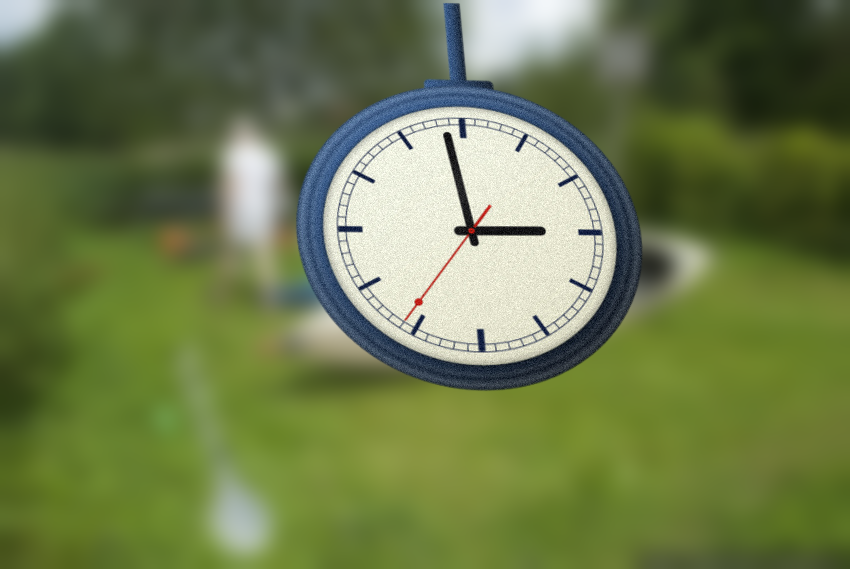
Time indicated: 2h58m36s
